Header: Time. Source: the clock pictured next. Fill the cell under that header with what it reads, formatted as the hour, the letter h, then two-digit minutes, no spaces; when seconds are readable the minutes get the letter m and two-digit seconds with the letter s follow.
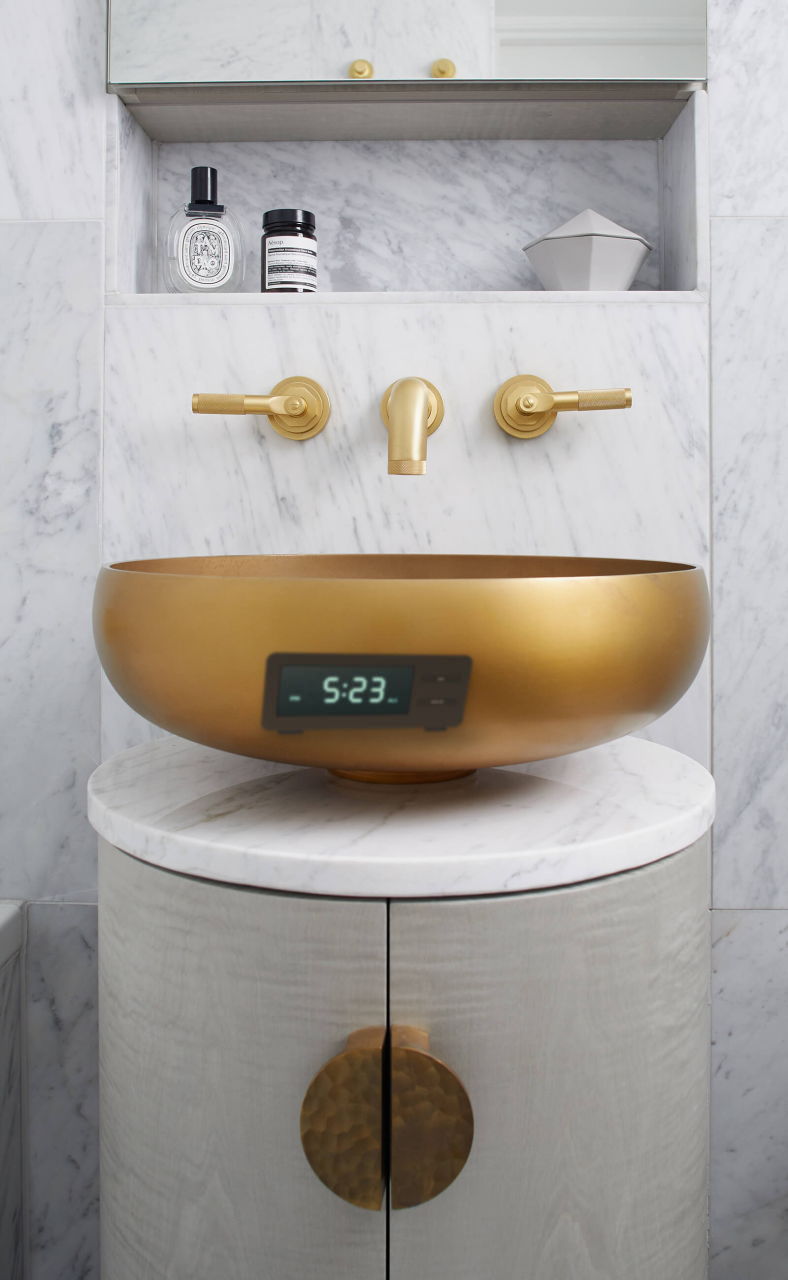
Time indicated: 5h23
